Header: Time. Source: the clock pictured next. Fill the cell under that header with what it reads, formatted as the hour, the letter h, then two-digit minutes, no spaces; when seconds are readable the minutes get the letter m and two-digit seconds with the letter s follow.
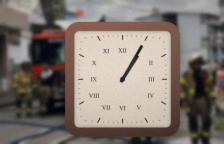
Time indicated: 1h05
